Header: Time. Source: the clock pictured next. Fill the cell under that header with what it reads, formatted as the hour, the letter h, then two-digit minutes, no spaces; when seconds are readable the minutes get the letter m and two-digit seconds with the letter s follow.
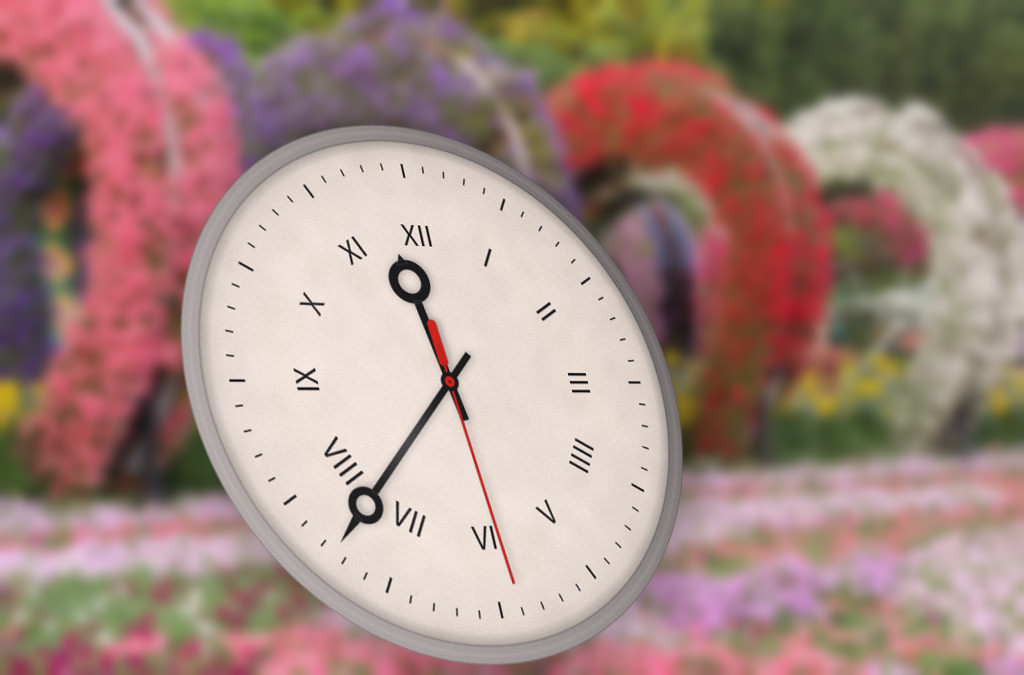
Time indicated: 11h37m29s
